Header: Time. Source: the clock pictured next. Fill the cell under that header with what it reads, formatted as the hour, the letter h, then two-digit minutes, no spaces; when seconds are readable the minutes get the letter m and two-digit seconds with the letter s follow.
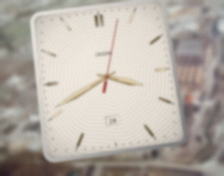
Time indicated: 3h41m03s
